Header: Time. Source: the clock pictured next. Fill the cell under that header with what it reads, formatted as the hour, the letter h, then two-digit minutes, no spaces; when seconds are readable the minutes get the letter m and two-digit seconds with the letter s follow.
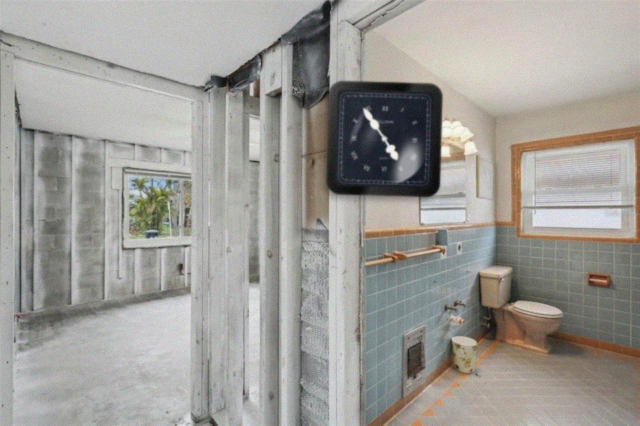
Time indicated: 4h54
